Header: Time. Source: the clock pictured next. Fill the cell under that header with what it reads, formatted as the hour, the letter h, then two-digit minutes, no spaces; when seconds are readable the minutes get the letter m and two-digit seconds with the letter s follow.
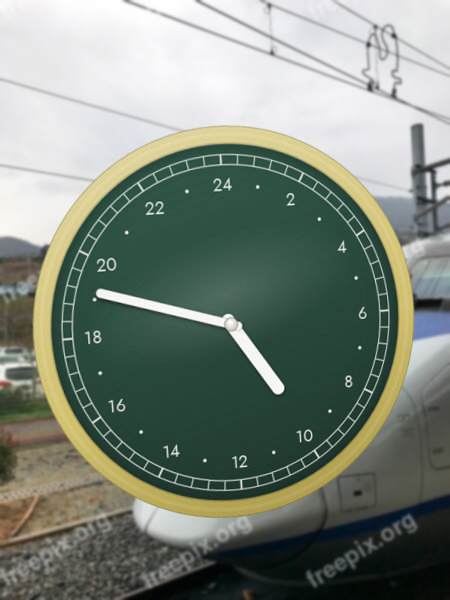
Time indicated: 9h48
